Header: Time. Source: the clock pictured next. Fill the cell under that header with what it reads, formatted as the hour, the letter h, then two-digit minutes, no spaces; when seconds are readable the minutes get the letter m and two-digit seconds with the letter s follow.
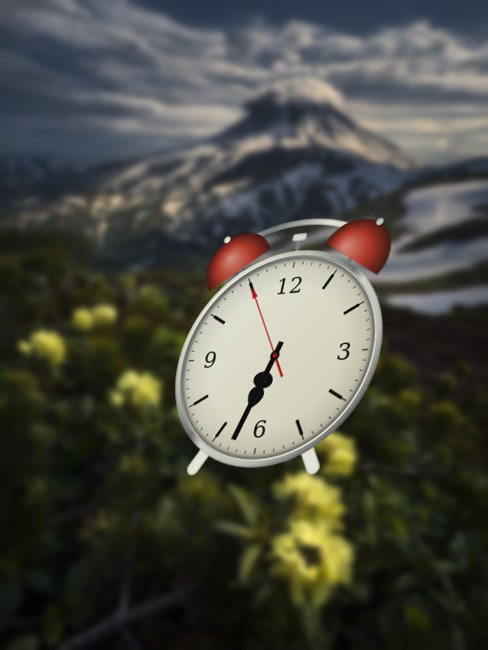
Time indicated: 6h32m55s
